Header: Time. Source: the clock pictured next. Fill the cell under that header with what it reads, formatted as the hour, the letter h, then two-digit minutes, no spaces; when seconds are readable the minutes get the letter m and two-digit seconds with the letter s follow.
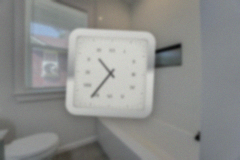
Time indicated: 10h36
